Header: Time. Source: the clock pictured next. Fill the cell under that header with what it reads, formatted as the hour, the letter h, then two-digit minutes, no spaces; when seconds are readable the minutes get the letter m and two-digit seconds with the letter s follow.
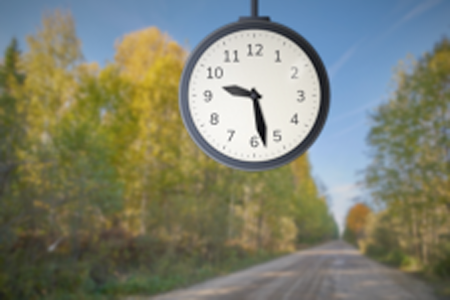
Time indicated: 9h28
